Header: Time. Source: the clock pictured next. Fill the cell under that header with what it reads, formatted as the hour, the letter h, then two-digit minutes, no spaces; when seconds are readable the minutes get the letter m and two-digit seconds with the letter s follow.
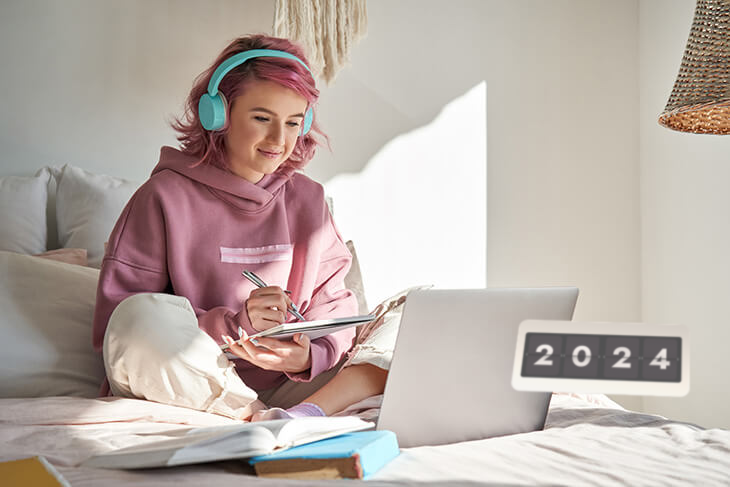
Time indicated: 20h24
